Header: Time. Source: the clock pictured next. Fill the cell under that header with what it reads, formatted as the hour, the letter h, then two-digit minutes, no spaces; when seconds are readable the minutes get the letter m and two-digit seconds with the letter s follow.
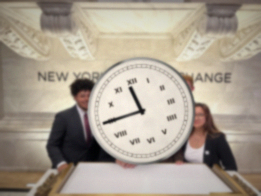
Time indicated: 11h45
